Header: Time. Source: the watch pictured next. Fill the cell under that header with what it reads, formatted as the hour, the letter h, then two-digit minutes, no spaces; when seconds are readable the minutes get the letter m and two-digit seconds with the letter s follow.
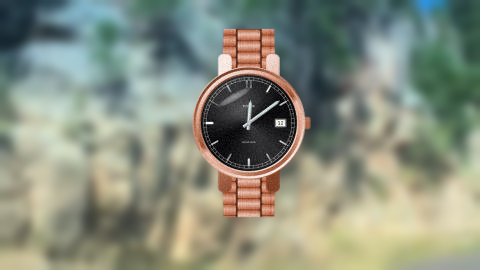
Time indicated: 12h09
